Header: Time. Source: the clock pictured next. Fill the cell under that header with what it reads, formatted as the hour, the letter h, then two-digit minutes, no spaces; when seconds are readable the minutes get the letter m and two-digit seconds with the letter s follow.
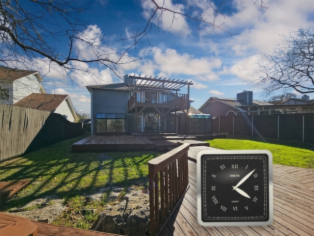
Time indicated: 4h08
